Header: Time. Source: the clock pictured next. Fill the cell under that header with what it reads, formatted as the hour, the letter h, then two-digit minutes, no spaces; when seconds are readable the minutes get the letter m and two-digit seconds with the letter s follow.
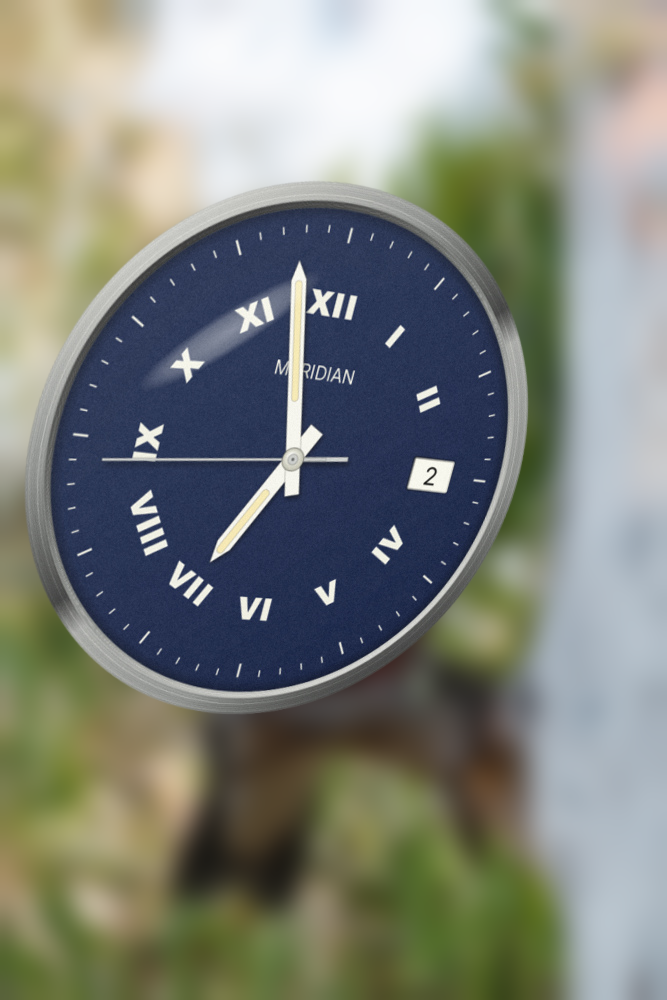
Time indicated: 6h57m44s
